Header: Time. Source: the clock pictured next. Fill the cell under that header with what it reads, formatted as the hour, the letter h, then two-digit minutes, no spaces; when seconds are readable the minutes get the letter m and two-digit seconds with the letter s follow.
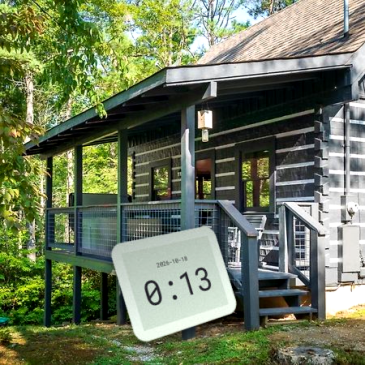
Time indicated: 0h13
